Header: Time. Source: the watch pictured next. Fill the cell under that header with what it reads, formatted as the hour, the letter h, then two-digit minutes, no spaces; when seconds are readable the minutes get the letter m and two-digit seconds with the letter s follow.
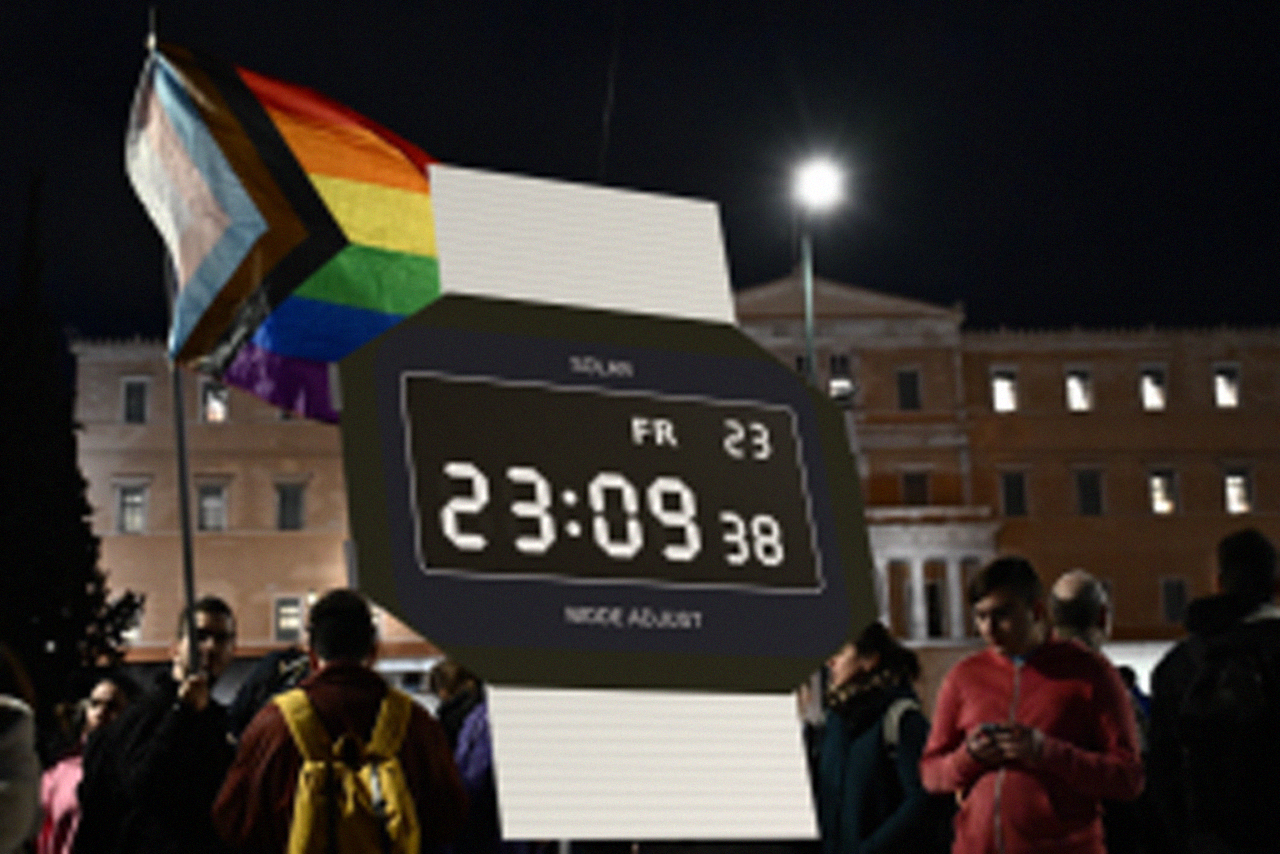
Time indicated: 23h09m38s
